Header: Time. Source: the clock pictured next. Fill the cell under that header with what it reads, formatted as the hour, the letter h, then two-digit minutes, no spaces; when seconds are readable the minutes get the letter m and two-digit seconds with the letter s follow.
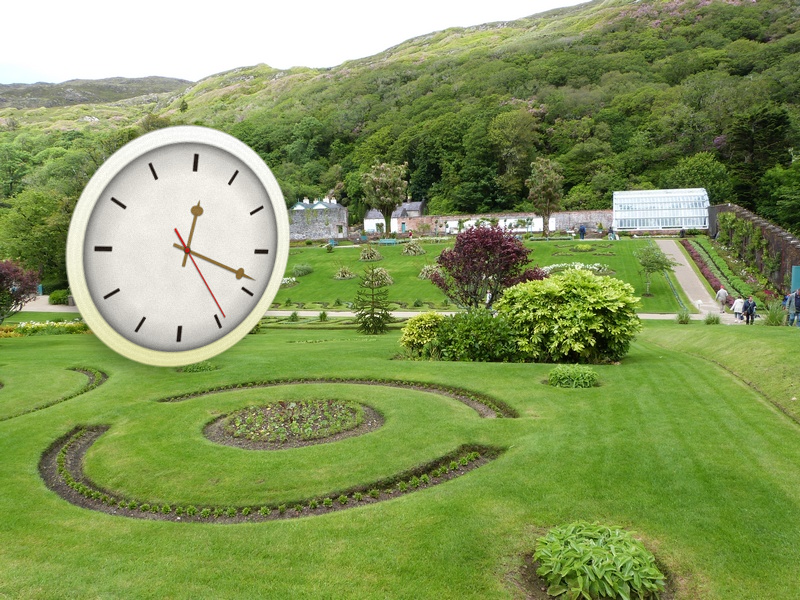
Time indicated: 12h18m24s
